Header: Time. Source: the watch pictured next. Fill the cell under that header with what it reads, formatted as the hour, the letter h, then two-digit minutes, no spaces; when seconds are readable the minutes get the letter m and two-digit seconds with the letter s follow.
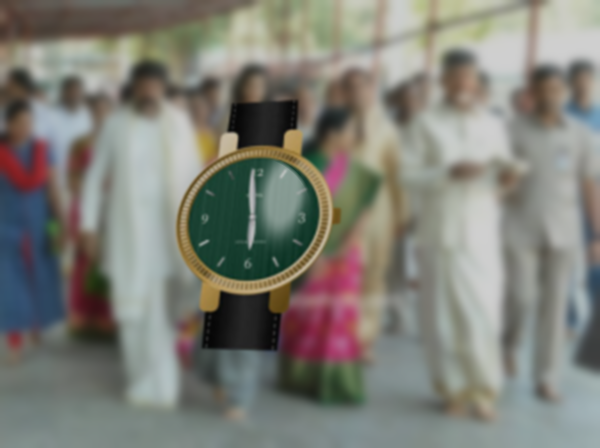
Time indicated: 5h59
